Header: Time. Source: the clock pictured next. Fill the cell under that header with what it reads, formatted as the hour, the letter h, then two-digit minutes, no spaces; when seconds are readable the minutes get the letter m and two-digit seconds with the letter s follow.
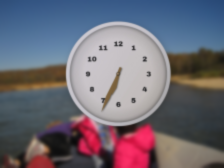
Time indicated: 6h34
